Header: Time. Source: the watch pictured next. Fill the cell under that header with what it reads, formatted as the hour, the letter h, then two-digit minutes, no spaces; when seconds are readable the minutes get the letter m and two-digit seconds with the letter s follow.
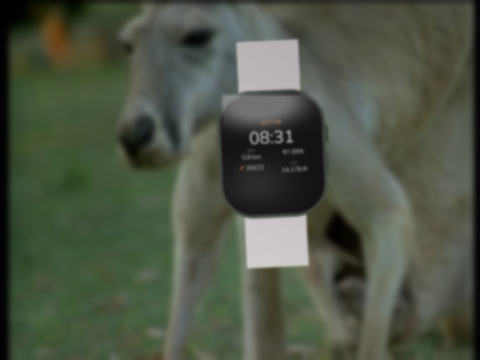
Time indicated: 8h31
